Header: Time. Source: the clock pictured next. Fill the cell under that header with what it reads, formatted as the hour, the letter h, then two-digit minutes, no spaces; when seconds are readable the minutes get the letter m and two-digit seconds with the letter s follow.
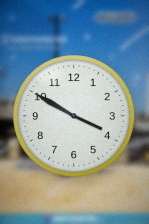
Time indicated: 3h50
